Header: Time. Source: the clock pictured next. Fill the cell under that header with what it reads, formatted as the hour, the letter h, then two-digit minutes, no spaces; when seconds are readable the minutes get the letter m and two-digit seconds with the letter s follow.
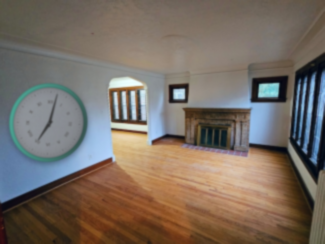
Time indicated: 7h02
